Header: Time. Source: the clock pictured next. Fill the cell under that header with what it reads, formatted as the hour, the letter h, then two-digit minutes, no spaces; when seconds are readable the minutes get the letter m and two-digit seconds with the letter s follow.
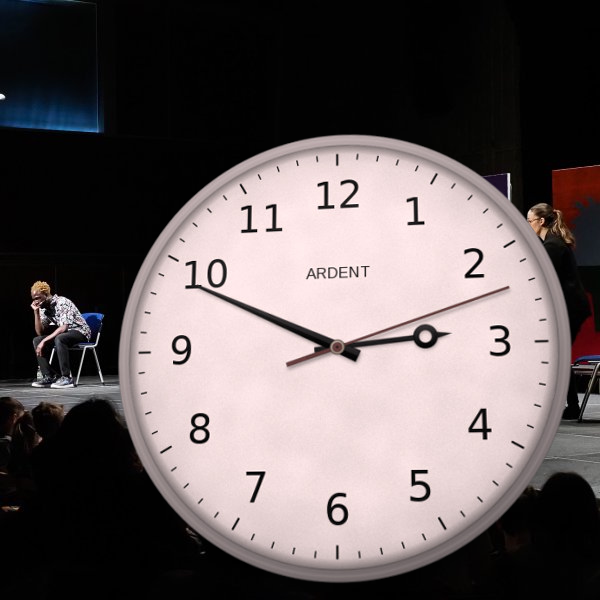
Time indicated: 2h49m12s
